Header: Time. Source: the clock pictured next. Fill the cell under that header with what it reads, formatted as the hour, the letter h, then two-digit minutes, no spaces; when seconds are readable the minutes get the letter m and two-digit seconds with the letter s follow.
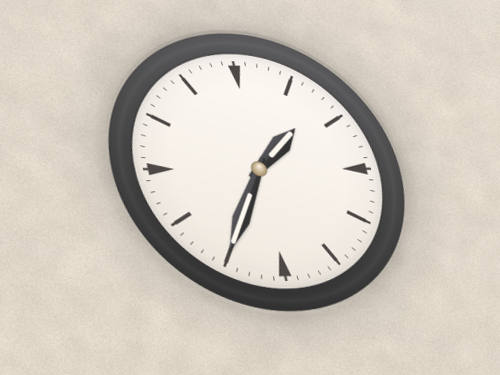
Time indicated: 1h35
